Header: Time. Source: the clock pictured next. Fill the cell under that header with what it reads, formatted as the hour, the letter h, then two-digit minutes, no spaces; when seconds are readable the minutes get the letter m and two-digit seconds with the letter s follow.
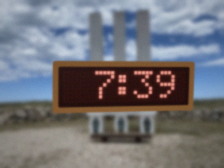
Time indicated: 7h39
